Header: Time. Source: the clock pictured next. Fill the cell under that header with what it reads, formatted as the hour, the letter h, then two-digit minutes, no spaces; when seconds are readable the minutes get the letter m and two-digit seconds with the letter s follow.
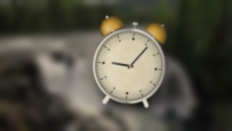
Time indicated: 9h06
